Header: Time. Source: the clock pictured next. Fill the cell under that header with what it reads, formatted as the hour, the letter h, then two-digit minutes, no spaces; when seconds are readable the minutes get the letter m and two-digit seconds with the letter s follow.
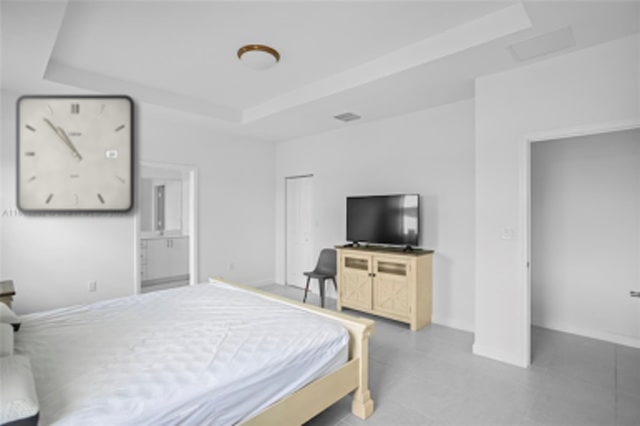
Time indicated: 10h53
